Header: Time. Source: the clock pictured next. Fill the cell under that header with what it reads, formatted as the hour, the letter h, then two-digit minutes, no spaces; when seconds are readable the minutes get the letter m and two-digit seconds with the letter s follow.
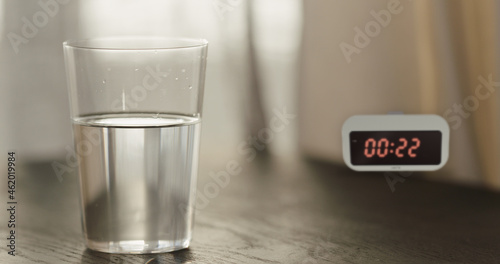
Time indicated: 0h22
